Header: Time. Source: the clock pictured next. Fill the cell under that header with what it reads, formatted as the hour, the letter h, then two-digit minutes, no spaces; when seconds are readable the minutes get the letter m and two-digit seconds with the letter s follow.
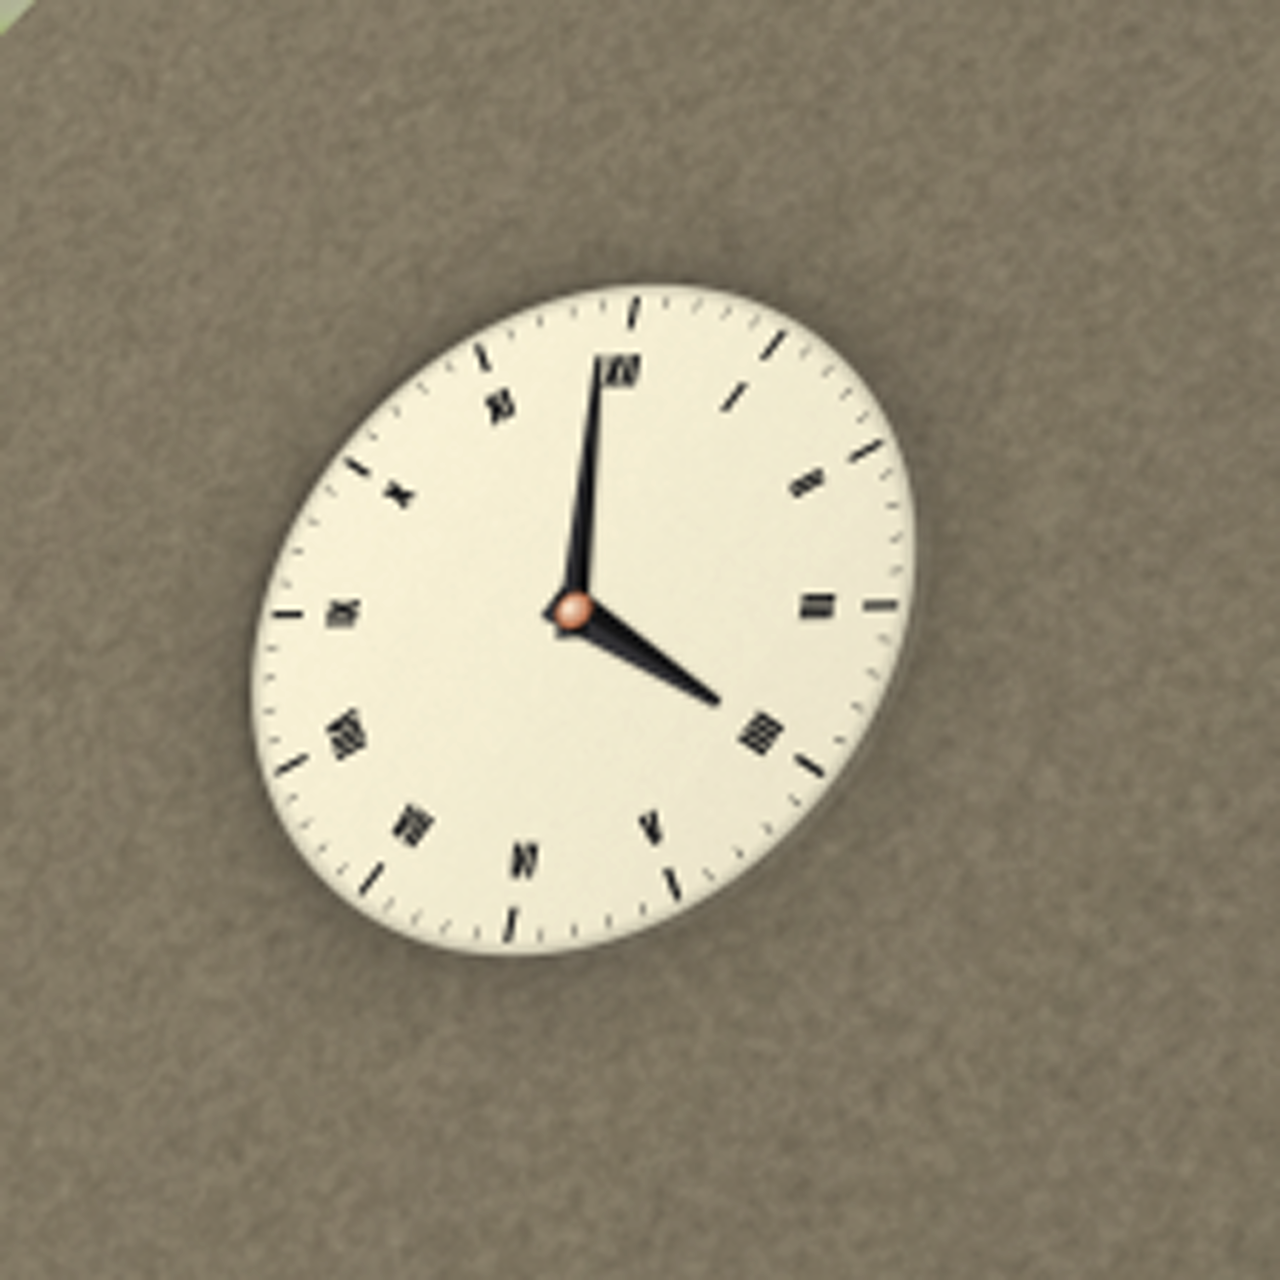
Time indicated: 3h59
